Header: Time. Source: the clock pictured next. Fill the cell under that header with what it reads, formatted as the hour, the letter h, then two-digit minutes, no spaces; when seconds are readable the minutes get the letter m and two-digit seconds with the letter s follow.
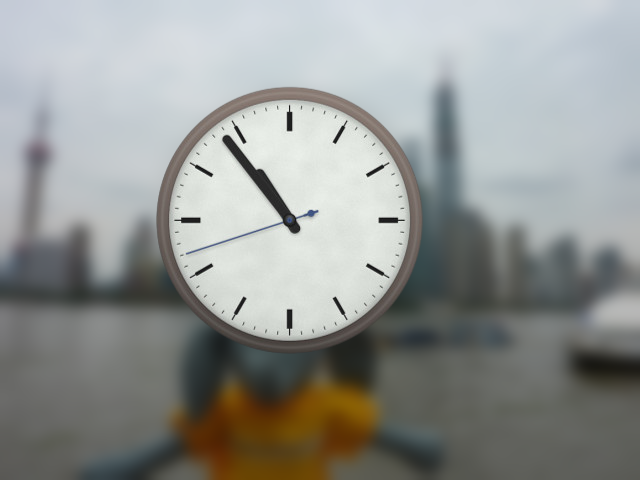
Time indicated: 10h53m42s
